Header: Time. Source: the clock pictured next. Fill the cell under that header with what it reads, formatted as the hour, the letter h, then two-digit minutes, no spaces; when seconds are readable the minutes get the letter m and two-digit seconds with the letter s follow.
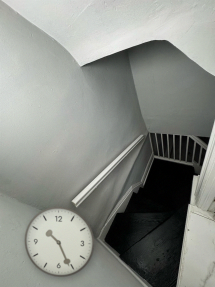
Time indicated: 10h26
